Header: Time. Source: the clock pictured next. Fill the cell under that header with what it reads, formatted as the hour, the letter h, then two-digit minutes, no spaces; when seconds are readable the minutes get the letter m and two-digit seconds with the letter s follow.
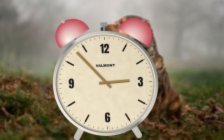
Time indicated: 2h53
